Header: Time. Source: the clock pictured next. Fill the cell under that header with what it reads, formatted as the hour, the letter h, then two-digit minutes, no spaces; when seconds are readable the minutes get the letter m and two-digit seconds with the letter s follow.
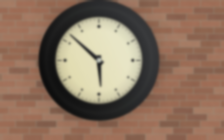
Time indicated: 5h52
